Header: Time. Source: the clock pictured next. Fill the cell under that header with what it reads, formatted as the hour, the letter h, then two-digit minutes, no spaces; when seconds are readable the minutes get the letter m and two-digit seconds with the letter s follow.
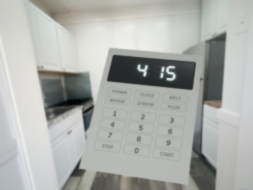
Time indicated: 4h15
